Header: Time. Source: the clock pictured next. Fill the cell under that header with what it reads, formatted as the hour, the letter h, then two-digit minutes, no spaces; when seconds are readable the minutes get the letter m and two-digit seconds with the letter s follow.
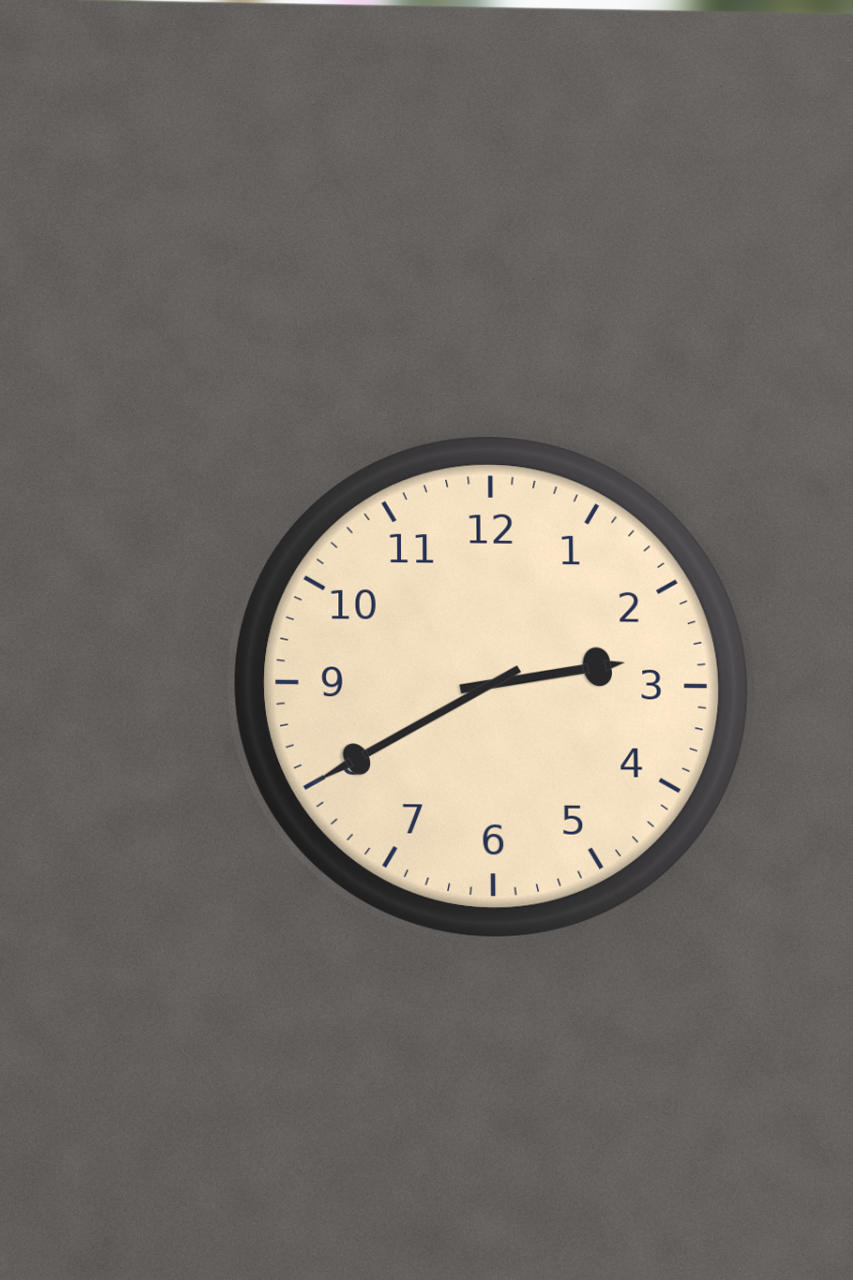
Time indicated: 2h40
